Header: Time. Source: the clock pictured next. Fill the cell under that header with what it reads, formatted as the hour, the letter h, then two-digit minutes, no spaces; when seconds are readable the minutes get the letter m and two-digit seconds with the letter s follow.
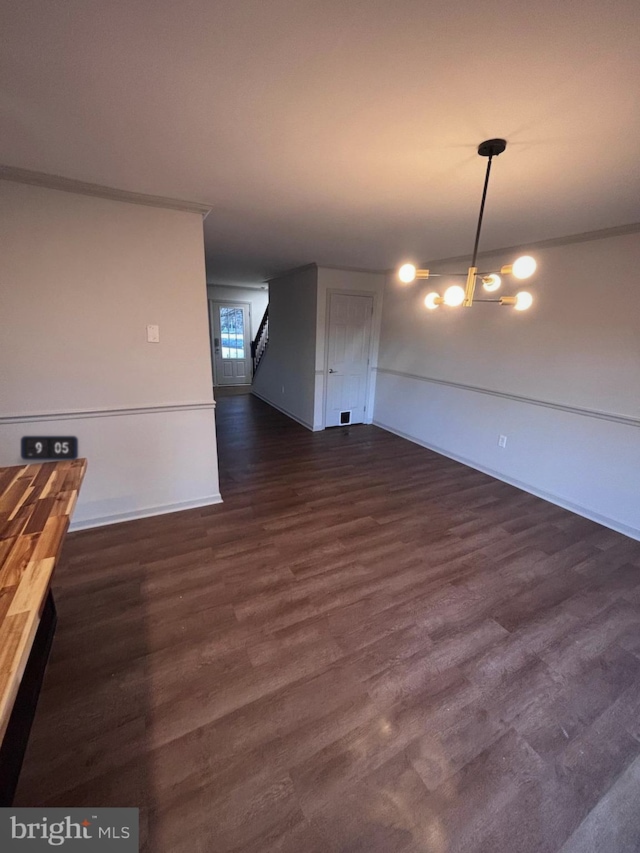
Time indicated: 9h05
